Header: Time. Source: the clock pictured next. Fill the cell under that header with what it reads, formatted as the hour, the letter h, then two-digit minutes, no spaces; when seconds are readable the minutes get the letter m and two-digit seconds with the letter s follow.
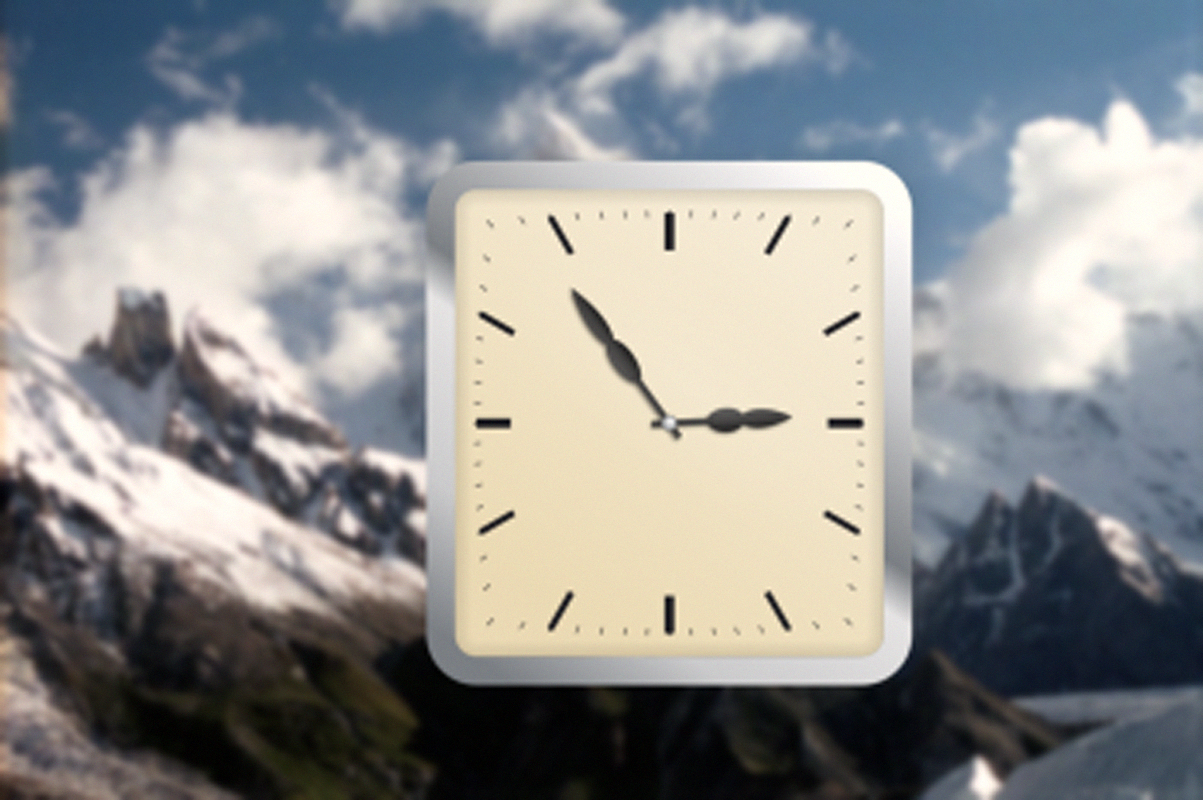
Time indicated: 2h54
